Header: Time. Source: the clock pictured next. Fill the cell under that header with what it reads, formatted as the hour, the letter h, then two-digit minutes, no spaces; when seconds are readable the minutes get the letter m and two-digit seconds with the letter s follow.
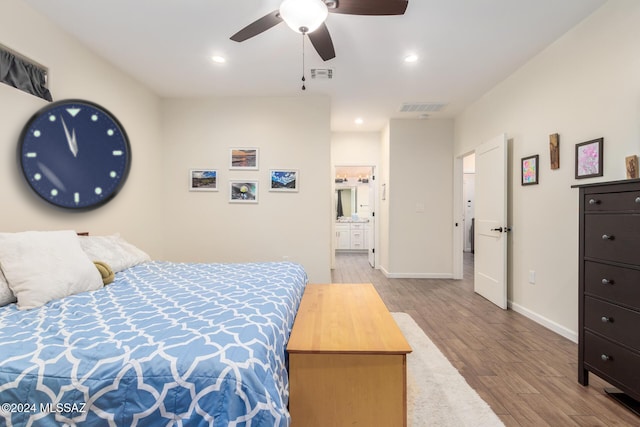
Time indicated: 11h57
